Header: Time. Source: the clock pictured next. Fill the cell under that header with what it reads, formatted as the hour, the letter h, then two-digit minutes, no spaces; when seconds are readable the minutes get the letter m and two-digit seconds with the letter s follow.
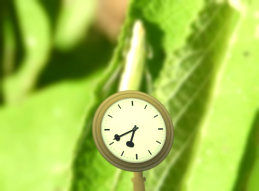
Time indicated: 6h41
